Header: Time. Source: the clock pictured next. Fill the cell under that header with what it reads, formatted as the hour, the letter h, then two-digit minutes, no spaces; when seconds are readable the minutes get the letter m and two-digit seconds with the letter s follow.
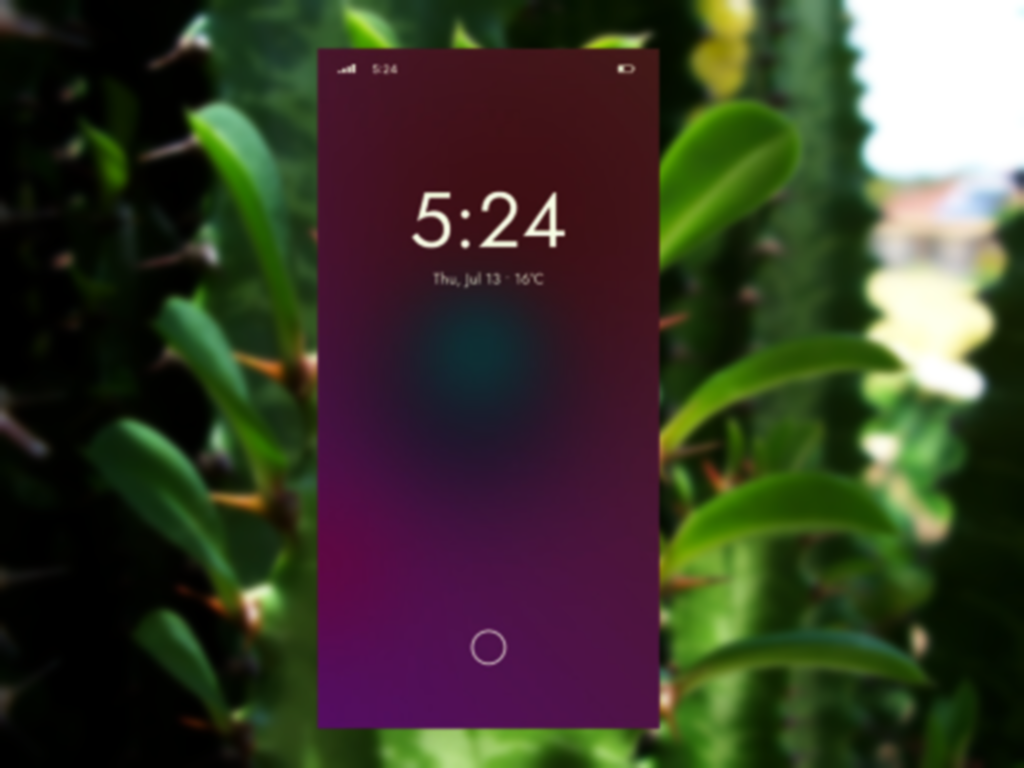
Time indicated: 5h24
